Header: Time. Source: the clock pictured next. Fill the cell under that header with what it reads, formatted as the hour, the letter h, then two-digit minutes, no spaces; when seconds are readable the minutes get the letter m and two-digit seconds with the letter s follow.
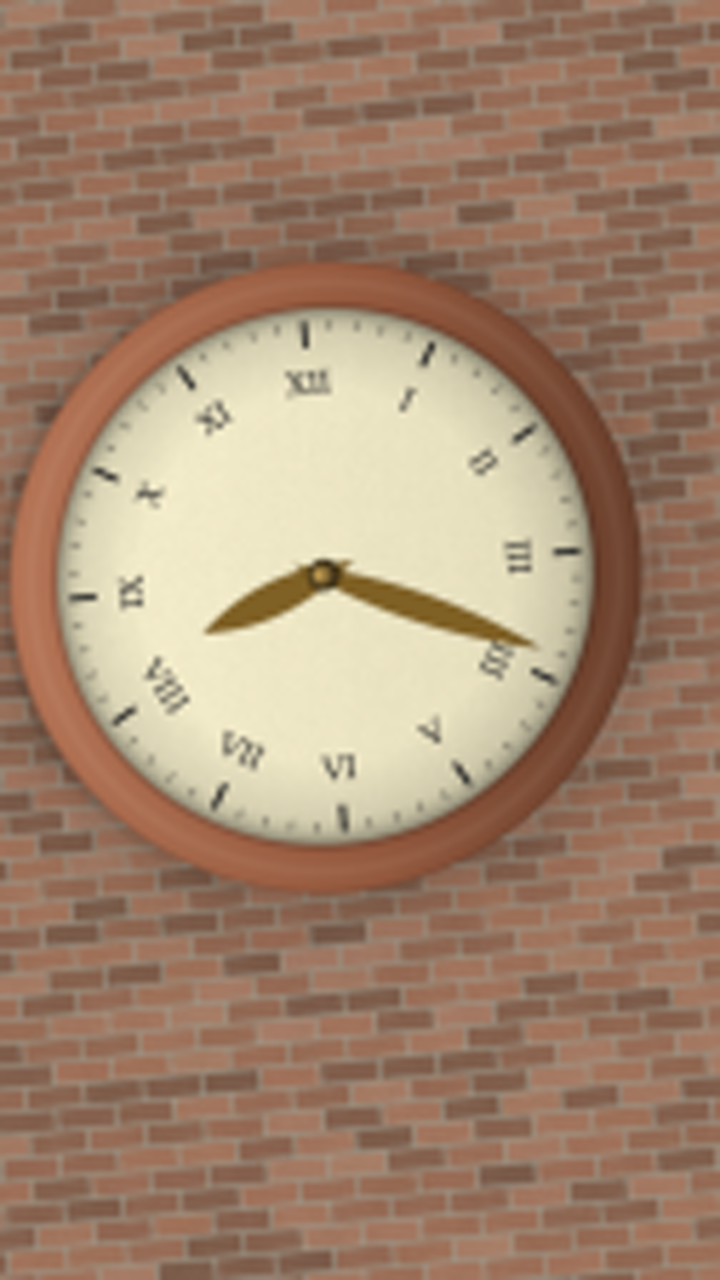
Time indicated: 8h19
